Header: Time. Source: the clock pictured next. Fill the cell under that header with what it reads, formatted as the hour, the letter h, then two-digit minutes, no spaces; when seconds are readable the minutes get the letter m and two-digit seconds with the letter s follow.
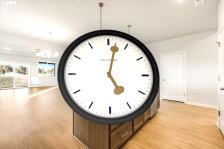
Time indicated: 5h02
